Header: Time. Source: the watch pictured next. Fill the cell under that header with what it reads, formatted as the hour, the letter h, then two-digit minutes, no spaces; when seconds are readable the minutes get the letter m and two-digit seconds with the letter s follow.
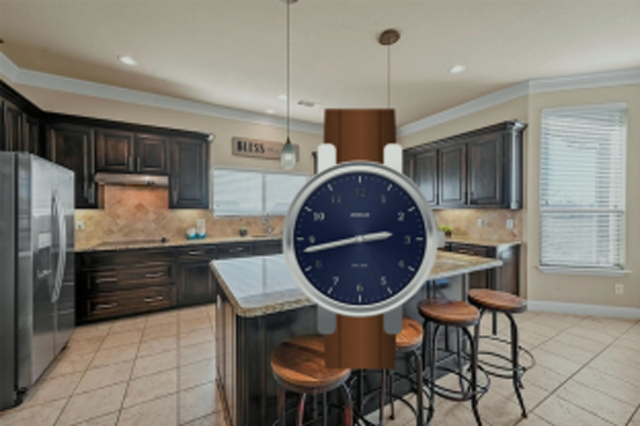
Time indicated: 2h43
